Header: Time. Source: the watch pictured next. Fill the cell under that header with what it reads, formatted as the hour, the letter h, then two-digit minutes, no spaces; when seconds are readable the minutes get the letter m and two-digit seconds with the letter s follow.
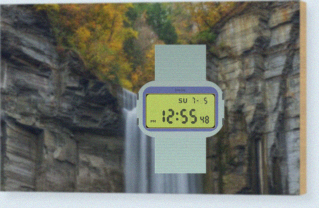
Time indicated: 12h55m48s
